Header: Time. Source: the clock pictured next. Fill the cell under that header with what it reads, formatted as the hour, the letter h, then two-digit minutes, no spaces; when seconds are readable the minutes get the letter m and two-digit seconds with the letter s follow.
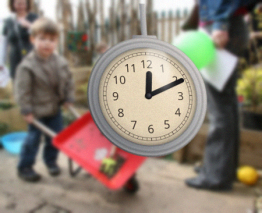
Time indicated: 12h11
